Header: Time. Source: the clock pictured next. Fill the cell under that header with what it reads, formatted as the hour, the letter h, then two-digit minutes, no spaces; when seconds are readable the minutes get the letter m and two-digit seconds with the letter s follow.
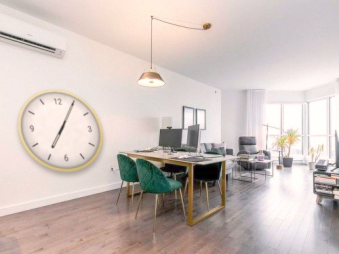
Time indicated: 7h05
